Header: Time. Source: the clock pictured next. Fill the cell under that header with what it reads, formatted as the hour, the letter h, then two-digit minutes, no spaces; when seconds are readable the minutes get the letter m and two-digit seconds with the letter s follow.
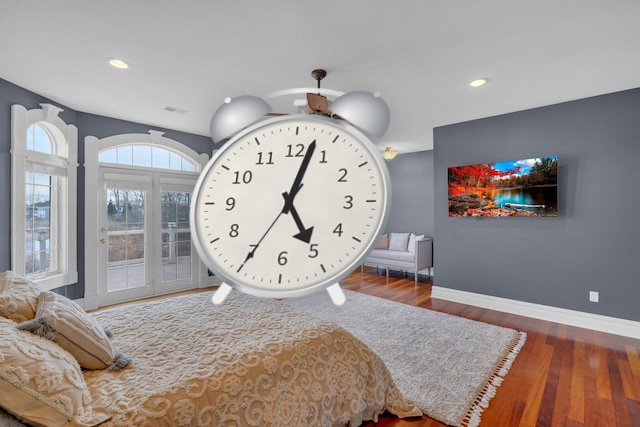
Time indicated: 5h02m35s
